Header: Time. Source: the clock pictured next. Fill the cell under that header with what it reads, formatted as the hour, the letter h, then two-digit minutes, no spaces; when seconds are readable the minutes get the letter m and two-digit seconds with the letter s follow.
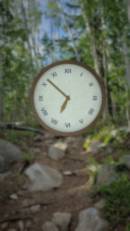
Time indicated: 6h52
